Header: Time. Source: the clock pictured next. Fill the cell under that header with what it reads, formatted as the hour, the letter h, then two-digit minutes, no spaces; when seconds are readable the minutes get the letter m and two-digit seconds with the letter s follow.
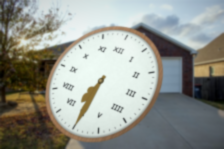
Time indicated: 6h30
